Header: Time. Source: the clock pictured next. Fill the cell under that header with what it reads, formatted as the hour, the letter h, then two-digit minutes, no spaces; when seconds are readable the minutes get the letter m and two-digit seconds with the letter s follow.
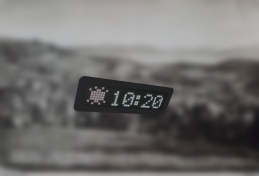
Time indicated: 10h20
